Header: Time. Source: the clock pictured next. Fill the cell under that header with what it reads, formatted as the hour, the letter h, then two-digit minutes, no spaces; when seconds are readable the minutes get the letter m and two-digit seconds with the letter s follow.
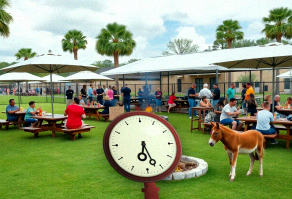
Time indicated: 6h27
